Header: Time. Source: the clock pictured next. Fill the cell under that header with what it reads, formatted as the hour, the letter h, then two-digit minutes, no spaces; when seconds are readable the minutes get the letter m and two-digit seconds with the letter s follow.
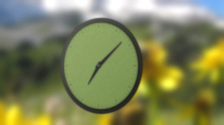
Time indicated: 7h08
